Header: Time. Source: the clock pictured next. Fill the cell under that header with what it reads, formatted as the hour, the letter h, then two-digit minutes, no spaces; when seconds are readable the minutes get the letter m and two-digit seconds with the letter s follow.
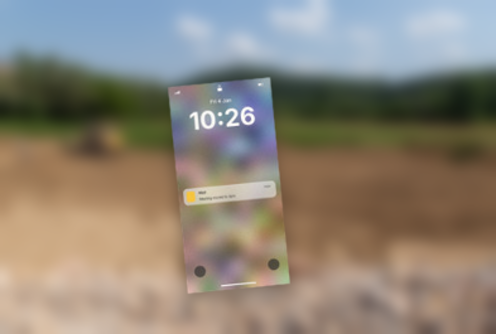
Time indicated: 10h26
